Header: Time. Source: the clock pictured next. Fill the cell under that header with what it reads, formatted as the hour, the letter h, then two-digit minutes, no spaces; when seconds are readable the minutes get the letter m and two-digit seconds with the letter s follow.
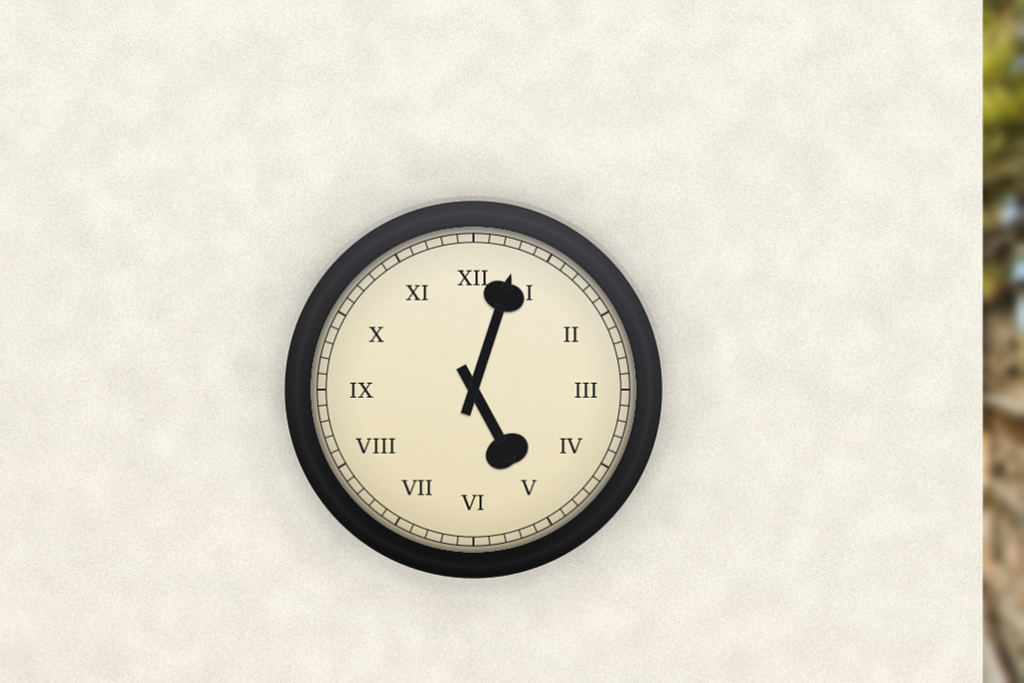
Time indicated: 5h03
